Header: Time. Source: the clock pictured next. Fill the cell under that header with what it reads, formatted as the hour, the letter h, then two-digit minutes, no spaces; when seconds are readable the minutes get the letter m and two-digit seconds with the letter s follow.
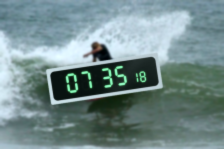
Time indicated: 7h35m18s
